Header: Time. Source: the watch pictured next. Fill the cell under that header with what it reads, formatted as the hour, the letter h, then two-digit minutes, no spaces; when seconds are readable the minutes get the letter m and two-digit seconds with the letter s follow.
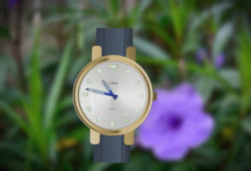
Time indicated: 10h47
